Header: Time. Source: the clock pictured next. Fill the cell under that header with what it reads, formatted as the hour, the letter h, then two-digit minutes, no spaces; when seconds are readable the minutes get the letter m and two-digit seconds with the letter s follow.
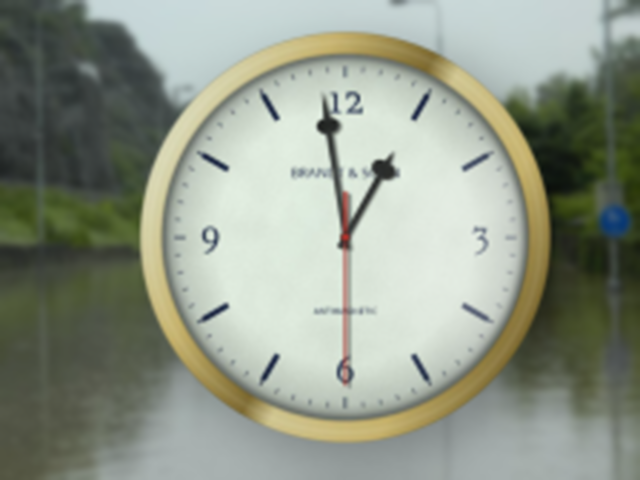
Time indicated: 12h58m30s
